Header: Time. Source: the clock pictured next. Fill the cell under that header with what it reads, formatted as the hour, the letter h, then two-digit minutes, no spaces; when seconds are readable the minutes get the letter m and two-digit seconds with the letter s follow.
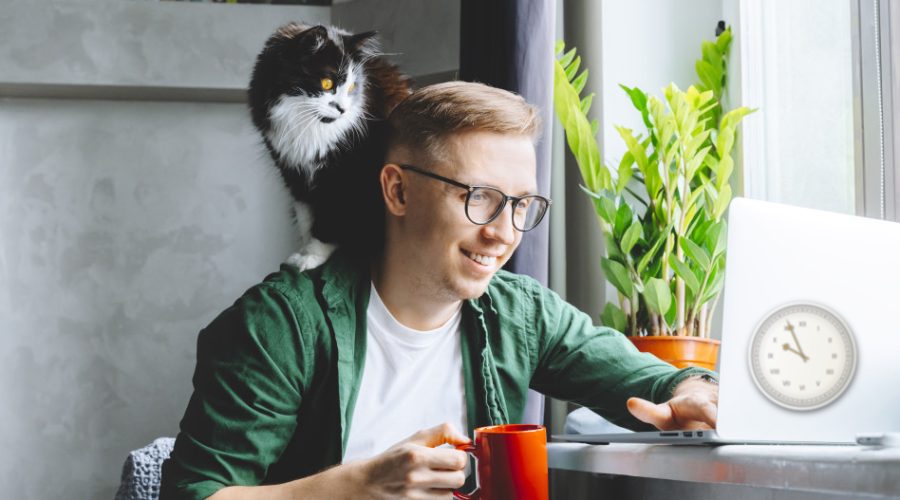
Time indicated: 9h56
